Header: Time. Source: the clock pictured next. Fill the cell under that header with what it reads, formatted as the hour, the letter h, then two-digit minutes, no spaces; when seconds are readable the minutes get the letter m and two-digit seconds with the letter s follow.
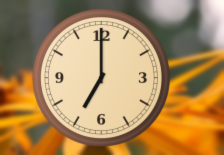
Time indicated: 7h00
